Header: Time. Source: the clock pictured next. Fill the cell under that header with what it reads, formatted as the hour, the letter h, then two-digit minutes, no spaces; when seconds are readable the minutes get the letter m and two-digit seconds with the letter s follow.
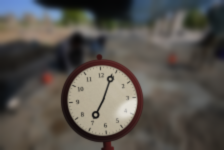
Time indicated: 7h04
